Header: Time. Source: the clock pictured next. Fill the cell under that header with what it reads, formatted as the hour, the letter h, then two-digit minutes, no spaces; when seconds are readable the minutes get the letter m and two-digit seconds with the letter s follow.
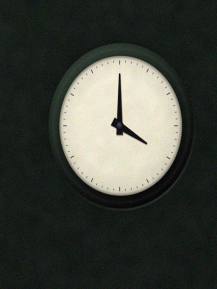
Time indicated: 4h00
